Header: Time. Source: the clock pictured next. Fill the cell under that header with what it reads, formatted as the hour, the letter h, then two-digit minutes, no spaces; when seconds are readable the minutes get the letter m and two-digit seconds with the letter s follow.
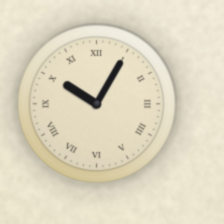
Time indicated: 10h05
